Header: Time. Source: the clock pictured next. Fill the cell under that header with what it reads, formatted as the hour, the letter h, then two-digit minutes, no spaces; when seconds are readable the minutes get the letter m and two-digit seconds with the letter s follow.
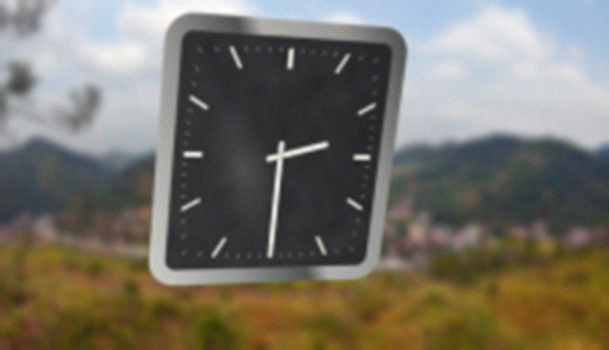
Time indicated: 2h30
